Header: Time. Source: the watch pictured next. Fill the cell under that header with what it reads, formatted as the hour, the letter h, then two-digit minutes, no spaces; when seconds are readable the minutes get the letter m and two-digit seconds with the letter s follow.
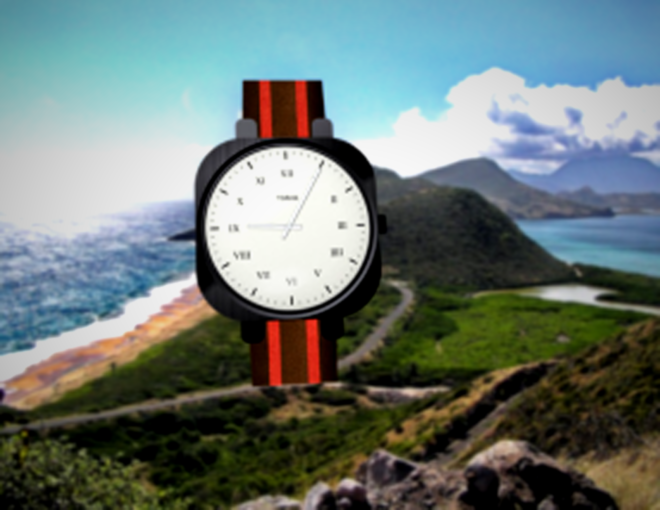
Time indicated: 9h05
